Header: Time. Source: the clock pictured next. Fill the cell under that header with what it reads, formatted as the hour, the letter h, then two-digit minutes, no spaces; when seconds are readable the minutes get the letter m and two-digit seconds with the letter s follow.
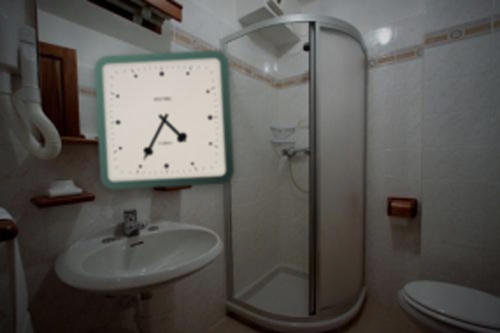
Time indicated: 4h35
